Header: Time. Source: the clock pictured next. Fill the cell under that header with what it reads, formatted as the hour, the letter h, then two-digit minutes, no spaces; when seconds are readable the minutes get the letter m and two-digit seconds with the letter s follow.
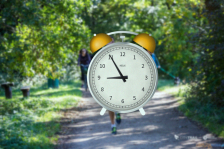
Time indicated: 8h55
